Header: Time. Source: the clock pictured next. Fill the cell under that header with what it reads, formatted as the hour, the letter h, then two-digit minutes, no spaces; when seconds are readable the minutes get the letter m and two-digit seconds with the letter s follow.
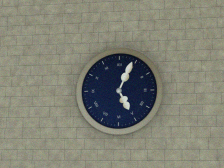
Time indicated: 5h04
